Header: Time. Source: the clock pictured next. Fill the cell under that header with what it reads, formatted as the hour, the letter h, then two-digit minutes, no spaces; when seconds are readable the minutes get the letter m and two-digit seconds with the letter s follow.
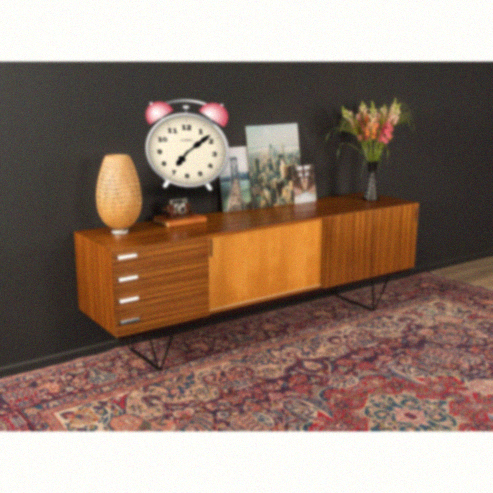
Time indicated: 7h08
